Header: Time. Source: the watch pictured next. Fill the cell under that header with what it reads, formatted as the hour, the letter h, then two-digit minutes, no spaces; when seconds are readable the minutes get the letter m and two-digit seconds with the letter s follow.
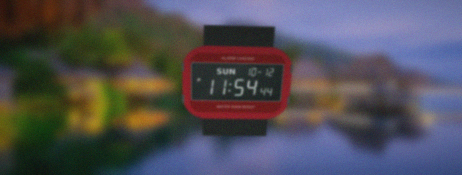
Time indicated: 11h54
